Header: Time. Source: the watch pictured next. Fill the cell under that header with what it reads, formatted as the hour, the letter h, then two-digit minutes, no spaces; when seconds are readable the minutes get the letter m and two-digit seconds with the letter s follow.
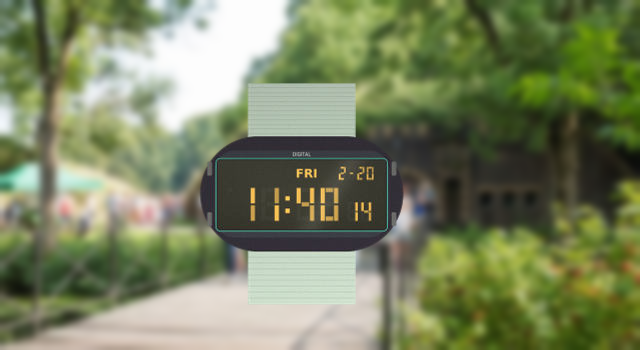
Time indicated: 11h40m14s
